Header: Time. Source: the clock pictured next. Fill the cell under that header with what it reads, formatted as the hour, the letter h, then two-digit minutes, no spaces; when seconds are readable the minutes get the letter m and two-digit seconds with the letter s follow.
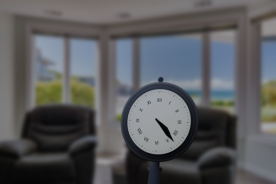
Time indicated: 4h23
